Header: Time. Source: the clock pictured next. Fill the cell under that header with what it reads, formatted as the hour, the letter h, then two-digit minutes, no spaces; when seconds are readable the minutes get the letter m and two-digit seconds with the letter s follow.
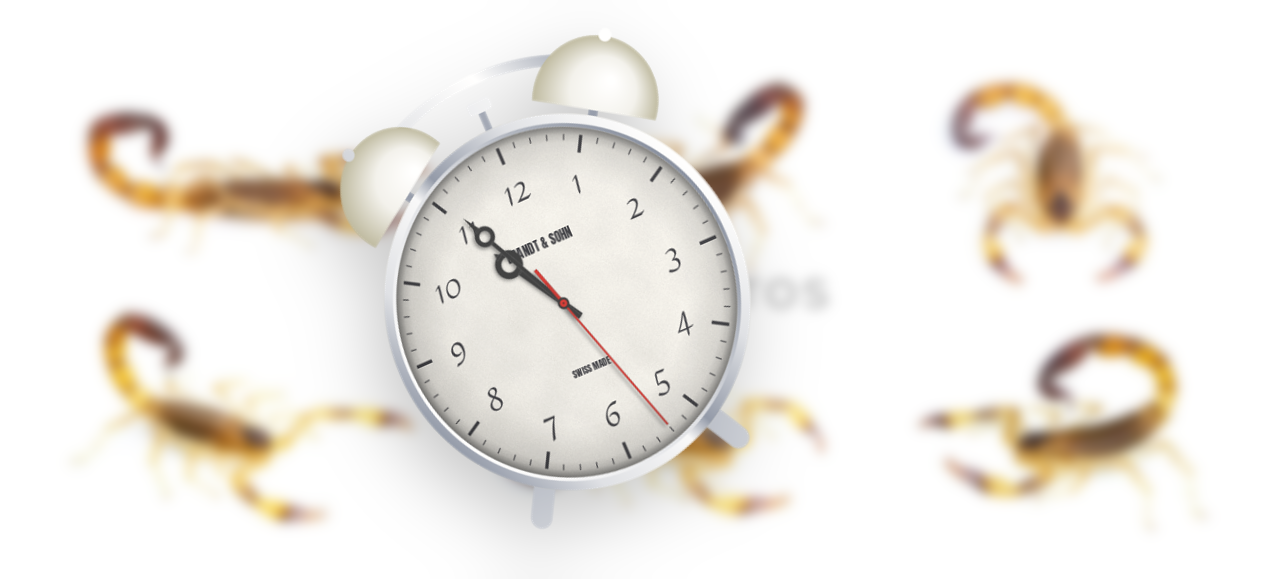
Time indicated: 10h55m27s
